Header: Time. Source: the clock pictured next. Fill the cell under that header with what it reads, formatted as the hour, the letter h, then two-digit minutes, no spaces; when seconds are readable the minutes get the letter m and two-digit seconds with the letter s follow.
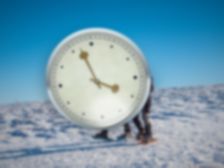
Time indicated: 3h57
